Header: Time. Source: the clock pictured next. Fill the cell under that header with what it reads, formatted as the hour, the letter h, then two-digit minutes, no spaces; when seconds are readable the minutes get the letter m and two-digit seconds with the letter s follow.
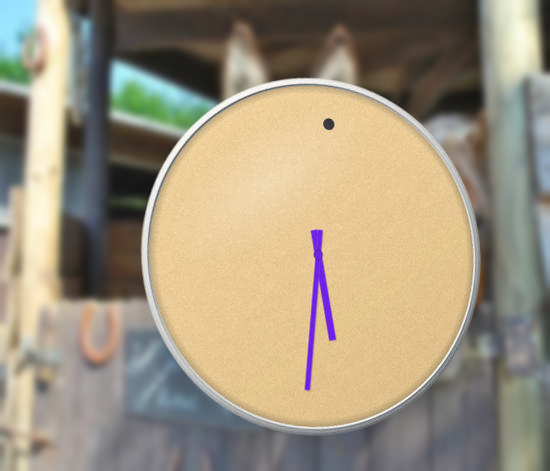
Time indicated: 5h30
